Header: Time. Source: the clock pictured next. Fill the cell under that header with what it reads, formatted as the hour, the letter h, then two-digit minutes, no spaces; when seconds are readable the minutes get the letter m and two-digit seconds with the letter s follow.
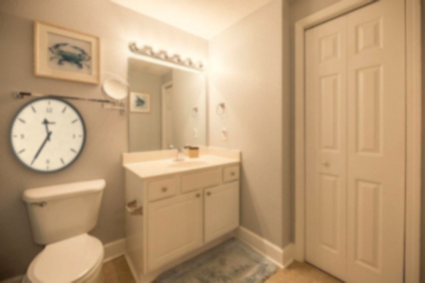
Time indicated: 11h35
